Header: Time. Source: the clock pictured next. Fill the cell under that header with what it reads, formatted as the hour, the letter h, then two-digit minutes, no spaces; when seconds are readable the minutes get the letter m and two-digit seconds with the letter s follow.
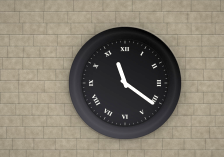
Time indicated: 11h21
